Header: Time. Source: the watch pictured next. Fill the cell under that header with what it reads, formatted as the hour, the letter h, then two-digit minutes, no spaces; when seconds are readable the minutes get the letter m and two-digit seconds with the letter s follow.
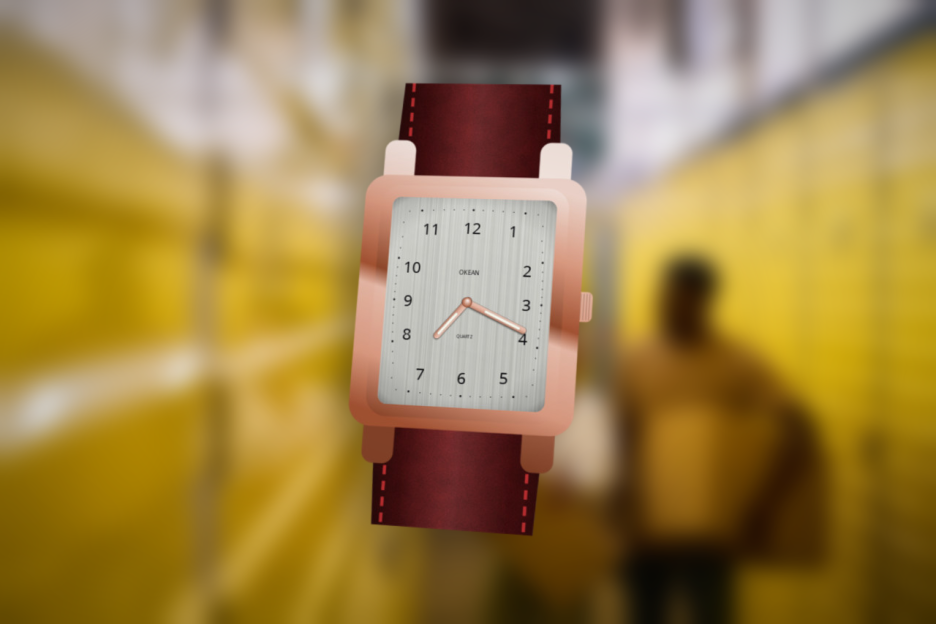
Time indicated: 7h19
